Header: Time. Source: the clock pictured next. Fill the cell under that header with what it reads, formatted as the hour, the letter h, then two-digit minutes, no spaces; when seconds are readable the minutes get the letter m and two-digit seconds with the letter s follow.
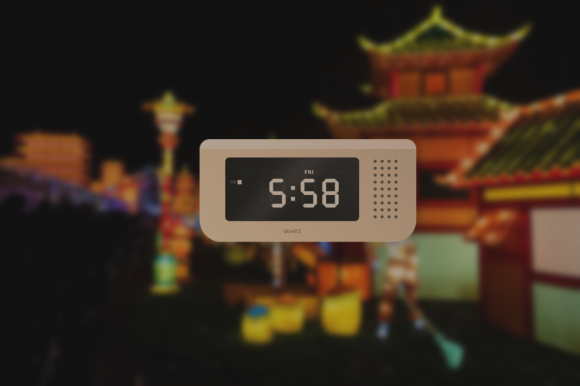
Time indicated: 5h58
